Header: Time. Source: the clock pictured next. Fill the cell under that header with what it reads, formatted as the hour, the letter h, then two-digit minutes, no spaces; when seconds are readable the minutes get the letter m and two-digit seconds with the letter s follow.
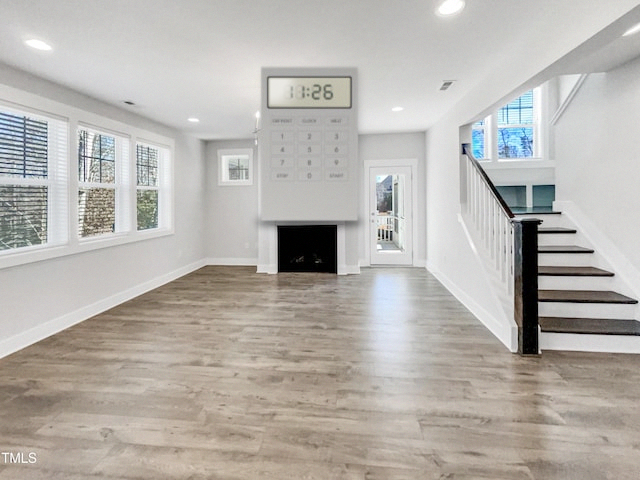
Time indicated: 11h26
